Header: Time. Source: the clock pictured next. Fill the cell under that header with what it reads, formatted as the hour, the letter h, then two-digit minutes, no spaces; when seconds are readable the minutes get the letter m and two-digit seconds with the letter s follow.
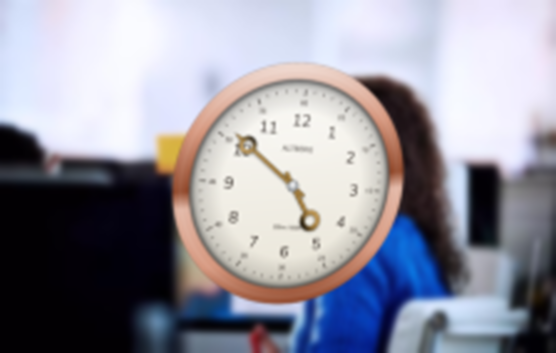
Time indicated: 4h51
